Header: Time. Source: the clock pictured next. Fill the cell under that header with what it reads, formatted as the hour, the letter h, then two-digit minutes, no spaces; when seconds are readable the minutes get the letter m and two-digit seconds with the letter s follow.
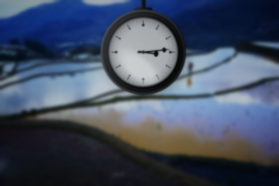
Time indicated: 3h14
